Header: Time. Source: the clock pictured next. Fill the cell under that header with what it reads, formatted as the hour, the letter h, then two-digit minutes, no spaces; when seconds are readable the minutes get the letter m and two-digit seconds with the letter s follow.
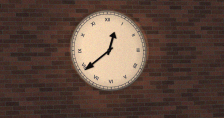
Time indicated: 12h39
